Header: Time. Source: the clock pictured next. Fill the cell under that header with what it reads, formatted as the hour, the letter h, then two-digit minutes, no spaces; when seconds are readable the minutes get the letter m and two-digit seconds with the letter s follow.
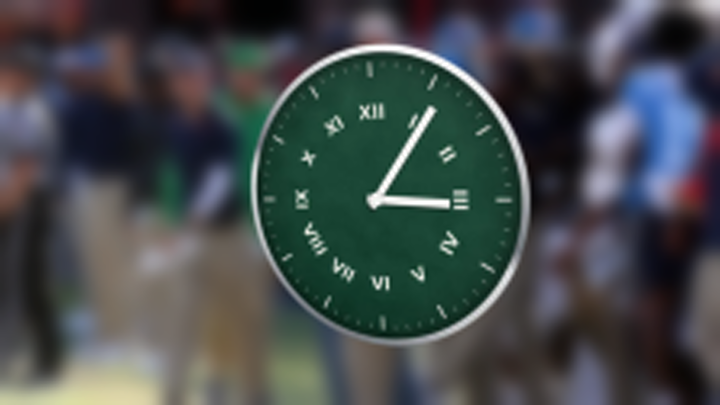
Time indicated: 3h06
